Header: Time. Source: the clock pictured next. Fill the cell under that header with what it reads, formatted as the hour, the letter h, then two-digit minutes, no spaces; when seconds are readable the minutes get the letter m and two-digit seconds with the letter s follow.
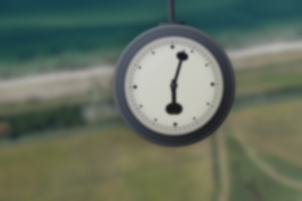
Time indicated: 6h03
